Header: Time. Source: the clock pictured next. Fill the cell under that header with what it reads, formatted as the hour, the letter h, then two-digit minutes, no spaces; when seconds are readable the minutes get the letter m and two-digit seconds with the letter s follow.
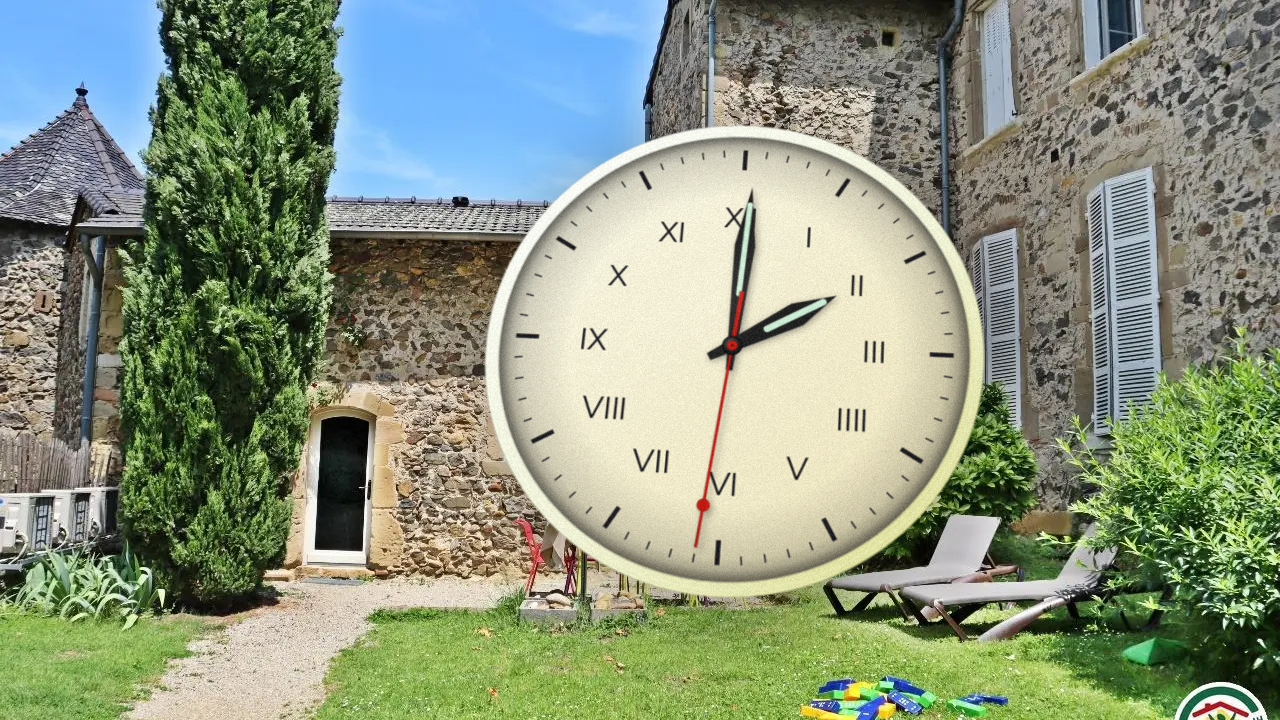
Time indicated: 2h00m31s
